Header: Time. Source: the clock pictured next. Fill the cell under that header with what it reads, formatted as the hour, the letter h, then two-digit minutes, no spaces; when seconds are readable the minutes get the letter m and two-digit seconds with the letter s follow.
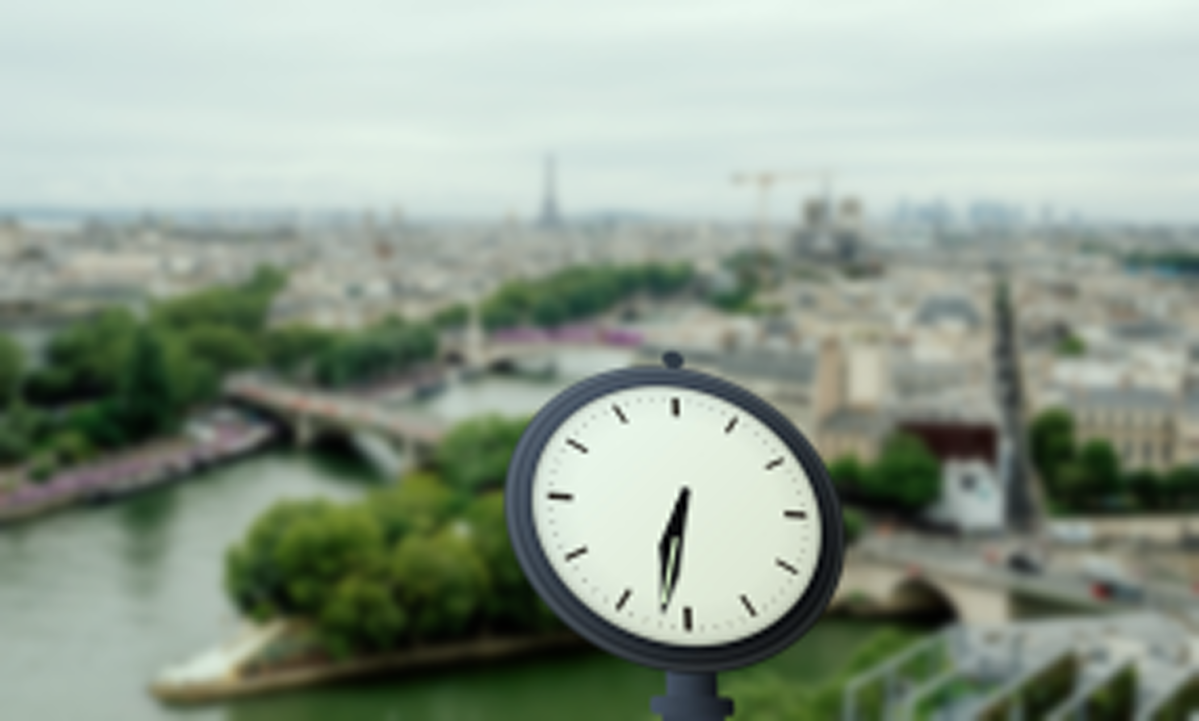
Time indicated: 6h32
